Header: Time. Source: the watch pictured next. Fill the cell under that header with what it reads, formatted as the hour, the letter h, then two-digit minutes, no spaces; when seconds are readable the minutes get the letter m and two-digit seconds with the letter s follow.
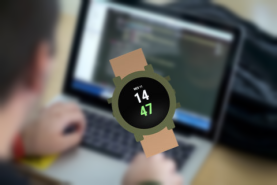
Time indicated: 14h47
